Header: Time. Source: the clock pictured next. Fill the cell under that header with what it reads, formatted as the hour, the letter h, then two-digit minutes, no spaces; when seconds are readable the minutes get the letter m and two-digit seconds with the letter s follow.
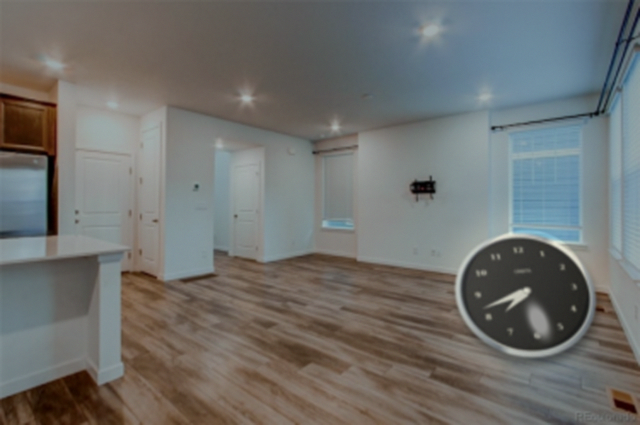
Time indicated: 7h42
